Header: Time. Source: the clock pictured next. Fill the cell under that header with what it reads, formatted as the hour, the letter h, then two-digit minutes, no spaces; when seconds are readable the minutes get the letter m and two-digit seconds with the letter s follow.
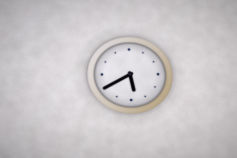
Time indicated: 5h40
